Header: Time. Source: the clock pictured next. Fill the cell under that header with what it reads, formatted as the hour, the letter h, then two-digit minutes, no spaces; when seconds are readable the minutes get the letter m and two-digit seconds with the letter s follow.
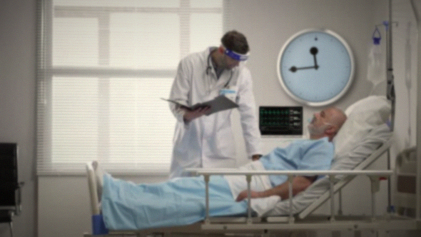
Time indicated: 11h44
